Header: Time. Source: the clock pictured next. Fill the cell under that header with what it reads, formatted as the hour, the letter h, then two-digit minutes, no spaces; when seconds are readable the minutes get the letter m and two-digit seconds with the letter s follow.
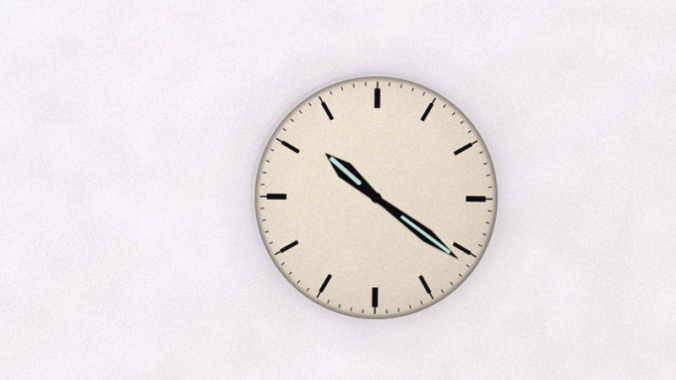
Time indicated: 10h21
